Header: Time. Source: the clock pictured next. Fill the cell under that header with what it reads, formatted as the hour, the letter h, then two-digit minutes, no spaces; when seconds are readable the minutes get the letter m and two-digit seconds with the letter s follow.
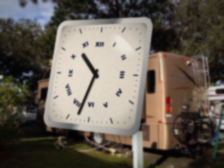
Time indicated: 10h33
